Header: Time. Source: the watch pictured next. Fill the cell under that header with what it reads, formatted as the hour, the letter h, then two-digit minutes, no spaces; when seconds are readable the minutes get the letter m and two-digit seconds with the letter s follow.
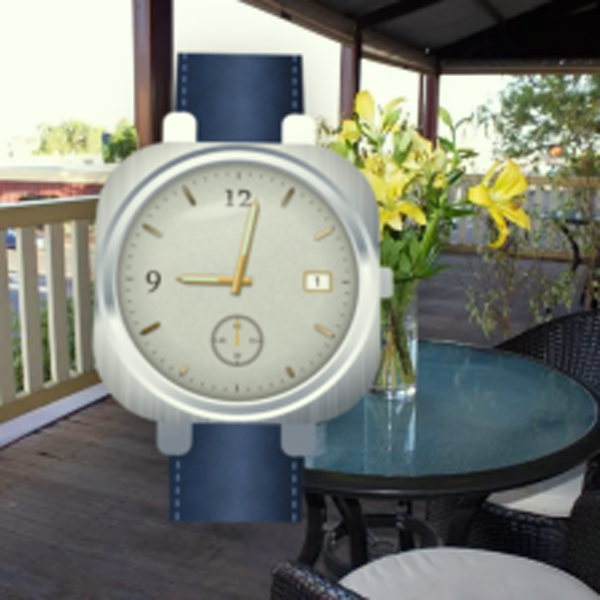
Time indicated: 9h02
